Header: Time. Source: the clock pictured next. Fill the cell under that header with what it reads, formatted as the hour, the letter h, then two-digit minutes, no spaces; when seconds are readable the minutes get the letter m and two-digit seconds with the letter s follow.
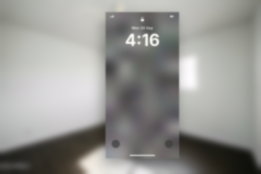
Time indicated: 4h16
